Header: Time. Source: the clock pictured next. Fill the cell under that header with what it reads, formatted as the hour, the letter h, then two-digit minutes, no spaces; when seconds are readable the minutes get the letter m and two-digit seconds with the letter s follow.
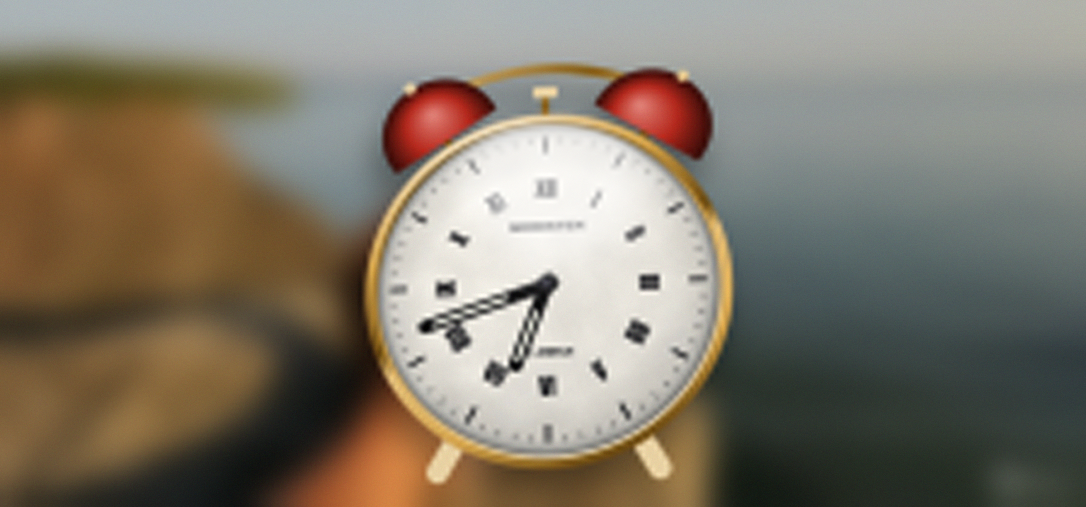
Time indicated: 6h42
